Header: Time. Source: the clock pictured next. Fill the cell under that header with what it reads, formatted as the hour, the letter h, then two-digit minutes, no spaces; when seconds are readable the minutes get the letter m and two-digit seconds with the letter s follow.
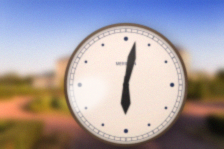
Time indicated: 6h02
